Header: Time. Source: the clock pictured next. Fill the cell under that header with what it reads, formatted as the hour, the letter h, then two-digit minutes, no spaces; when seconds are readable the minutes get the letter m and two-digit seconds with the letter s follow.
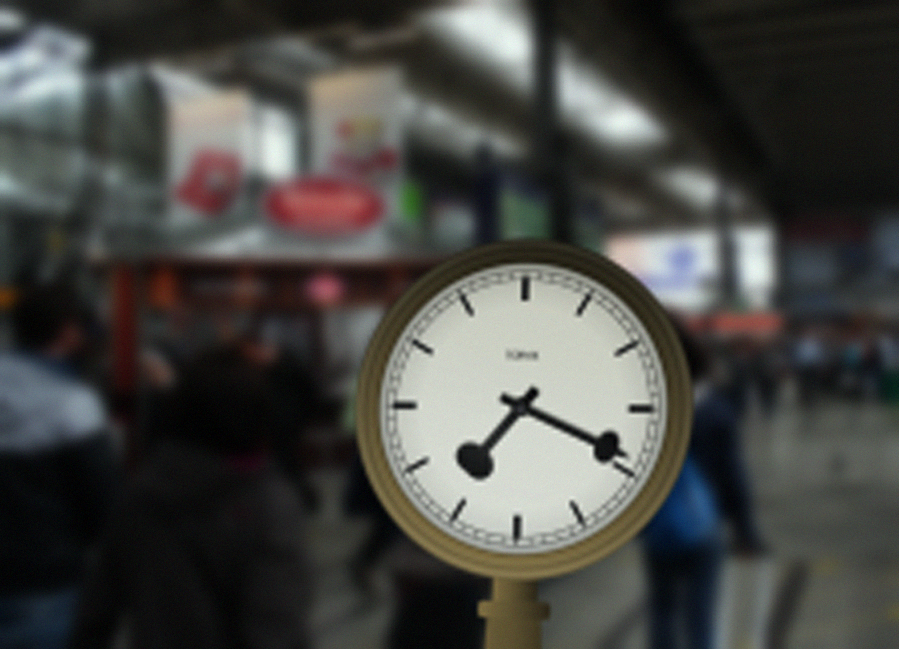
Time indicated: 7h19
